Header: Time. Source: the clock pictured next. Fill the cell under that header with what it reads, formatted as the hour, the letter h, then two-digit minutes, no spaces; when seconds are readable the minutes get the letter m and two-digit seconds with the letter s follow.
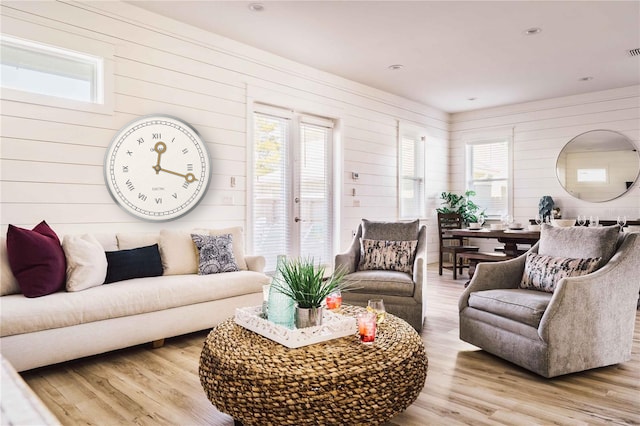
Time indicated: 12h18
